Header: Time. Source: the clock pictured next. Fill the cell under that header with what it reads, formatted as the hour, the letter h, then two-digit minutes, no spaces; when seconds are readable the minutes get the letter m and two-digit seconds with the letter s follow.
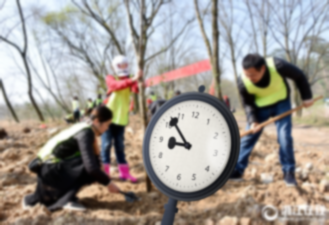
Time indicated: 8h52
